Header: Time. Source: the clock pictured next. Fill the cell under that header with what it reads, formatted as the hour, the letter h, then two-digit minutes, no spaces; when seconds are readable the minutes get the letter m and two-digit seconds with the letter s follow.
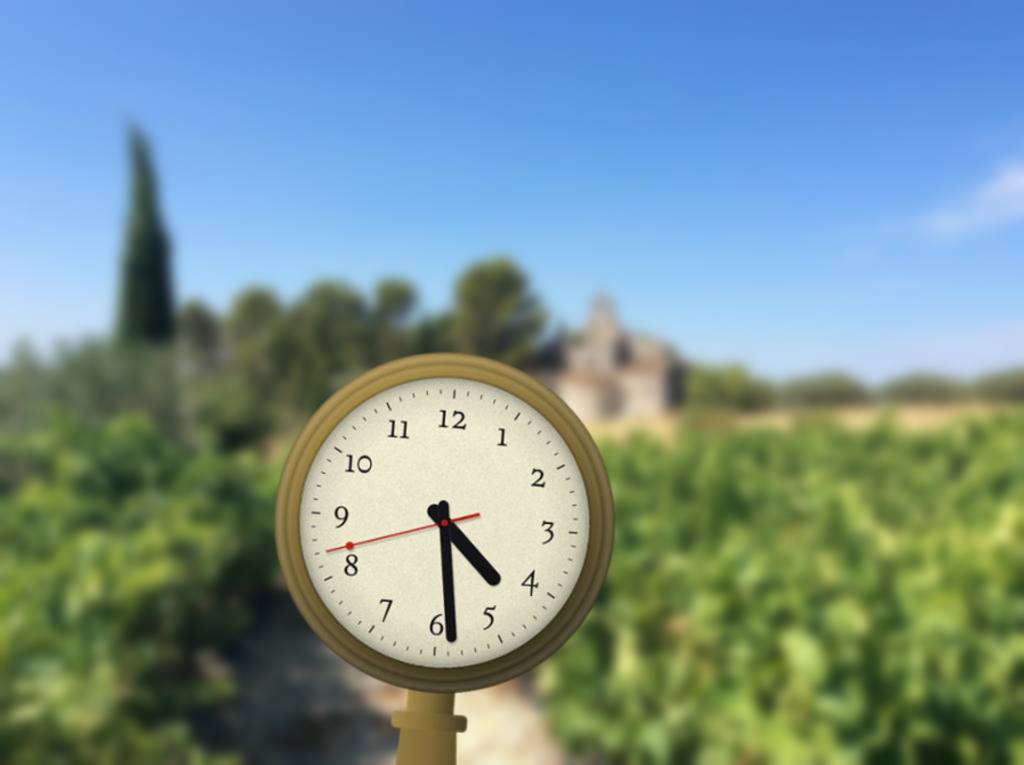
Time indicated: 4h28m42s
